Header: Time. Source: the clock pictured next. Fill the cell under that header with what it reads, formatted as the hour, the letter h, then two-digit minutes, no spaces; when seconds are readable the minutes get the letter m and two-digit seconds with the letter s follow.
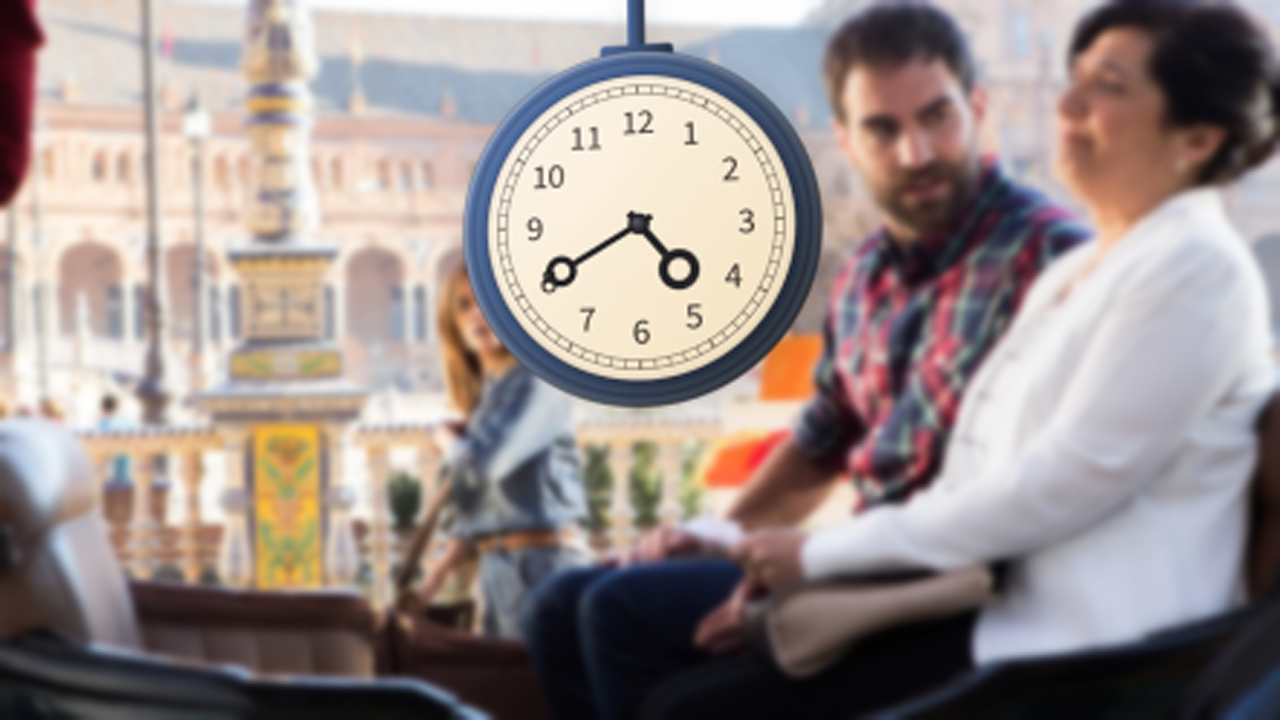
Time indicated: 4h40
